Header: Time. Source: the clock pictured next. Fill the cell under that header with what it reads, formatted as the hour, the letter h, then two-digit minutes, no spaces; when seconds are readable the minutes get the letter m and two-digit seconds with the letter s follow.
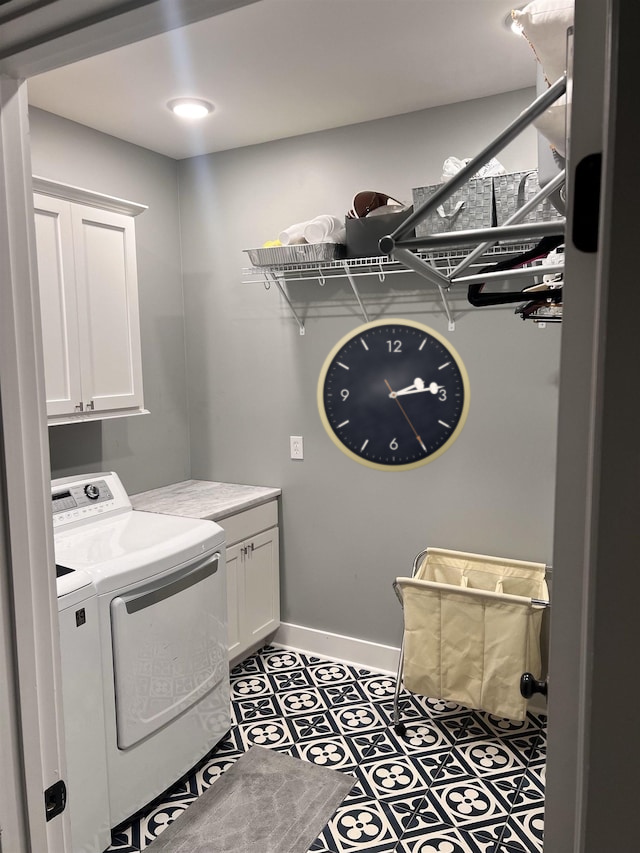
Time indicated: 2h13m25s
